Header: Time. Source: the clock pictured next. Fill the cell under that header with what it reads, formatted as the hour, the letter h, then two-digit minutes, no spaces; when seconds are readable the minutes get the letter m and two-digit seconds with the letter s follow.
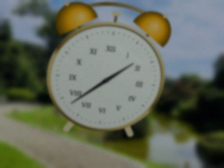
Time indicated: 1h38
